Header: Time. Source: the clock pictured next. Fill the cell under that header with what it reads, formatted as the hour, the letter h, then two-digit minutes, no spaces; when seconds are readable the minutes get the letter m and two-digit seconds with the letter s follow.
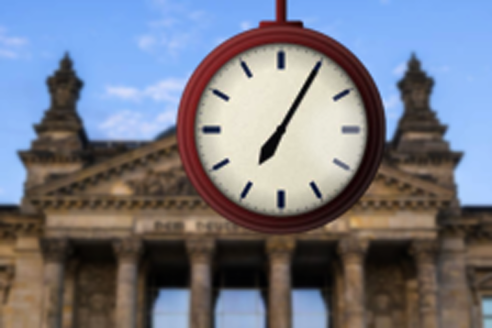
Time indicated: 7h05
